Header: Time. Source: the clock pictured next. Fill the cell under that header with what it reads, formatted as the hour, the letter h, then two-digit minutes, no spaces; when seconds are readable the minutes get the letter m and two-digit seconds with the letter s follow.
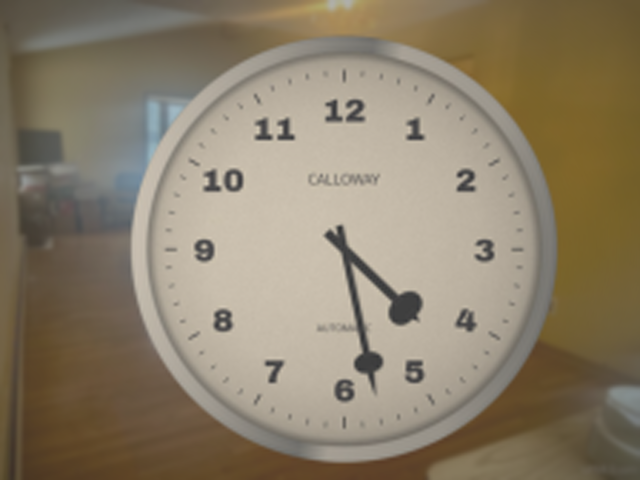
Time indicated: 4h28
